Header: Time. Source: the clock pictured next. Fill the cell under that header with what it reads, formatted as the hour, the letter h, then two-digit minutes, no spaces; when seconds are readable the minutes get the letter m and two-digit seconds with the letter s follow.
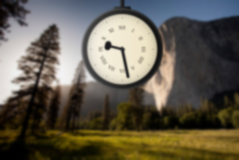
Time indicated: 9h28
